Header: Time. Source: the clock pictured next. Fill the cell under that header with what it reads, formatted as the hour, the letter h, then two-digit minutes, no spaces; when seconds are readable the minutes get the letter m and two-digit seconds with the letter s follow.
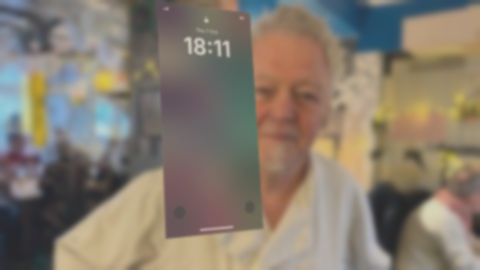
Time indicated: 18h11
